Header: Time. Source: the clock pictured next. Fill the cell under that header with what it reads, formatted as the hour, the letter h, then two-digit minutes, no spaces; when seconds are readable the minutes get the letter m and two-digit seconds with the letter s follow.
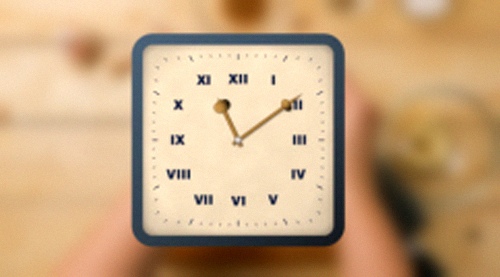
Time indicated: 11h09
